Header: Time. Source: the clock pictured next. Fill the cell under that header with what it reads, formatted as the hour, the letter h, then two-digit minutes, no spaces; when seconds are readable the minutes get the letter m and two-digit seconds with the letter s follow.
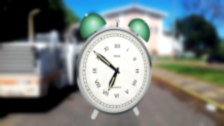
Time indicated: 6h51
